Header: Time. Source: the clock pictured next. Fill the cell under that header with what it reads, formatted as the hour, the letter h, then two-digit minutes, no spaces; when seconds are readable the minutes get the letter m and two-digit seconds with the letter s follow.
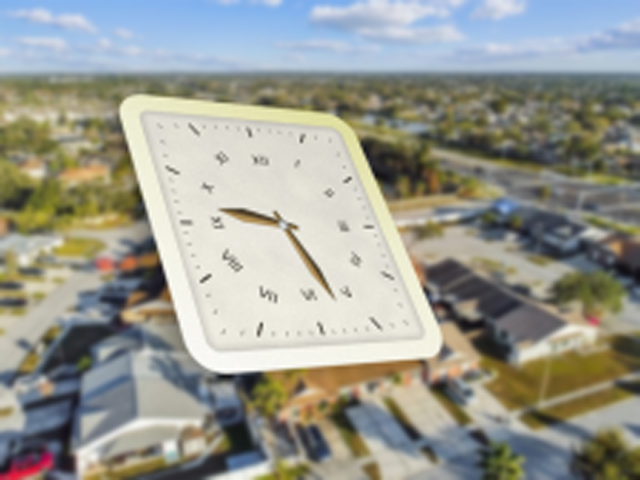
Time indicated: 9h27
